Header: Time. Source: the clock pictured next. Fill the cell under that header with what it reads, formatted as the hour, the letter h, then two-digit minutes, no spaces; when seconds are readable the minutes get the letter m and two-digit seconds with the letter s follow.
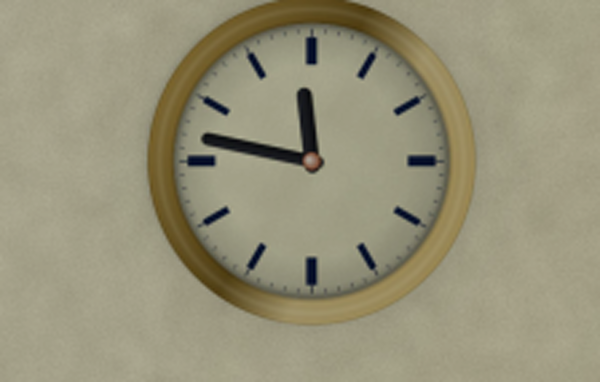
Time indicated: 11h47
